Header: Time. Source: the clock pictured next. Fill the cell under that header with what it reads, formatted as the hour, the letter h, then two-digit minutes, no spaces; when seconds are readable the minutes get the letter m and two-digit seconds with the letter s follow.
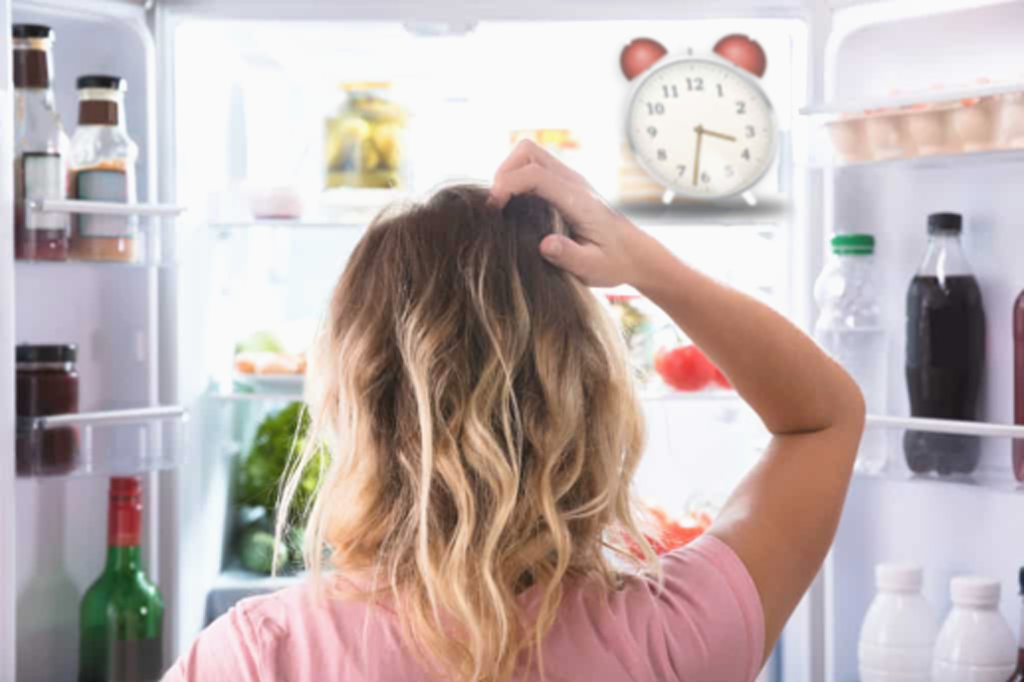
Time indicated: 3h32
